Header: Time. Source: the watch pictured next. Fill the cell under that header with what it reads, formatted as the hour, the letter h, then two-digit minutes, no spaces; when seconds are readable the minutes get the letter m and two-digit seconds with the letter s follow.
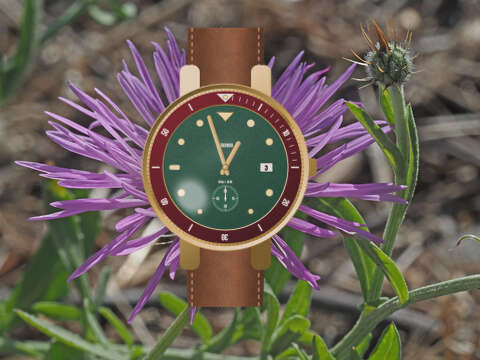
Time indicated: 12h57
